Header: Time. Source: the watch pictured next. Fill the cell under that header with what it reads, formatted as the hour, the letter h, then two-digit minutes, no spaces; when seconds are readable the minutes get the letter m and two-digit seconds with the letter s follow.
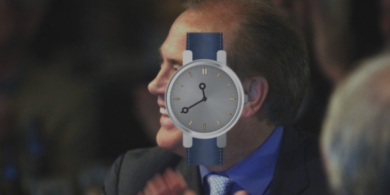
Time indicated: 11h40
